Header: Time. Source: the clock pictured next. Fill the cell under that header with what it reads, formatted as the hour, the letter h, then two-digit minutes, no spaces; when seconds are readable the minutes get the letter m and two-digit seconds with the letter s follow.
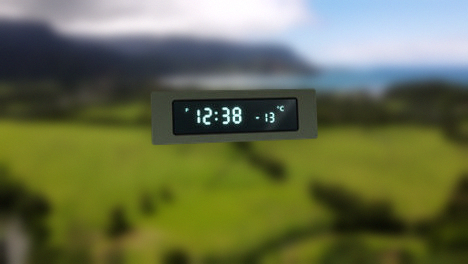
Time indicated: 12h38
